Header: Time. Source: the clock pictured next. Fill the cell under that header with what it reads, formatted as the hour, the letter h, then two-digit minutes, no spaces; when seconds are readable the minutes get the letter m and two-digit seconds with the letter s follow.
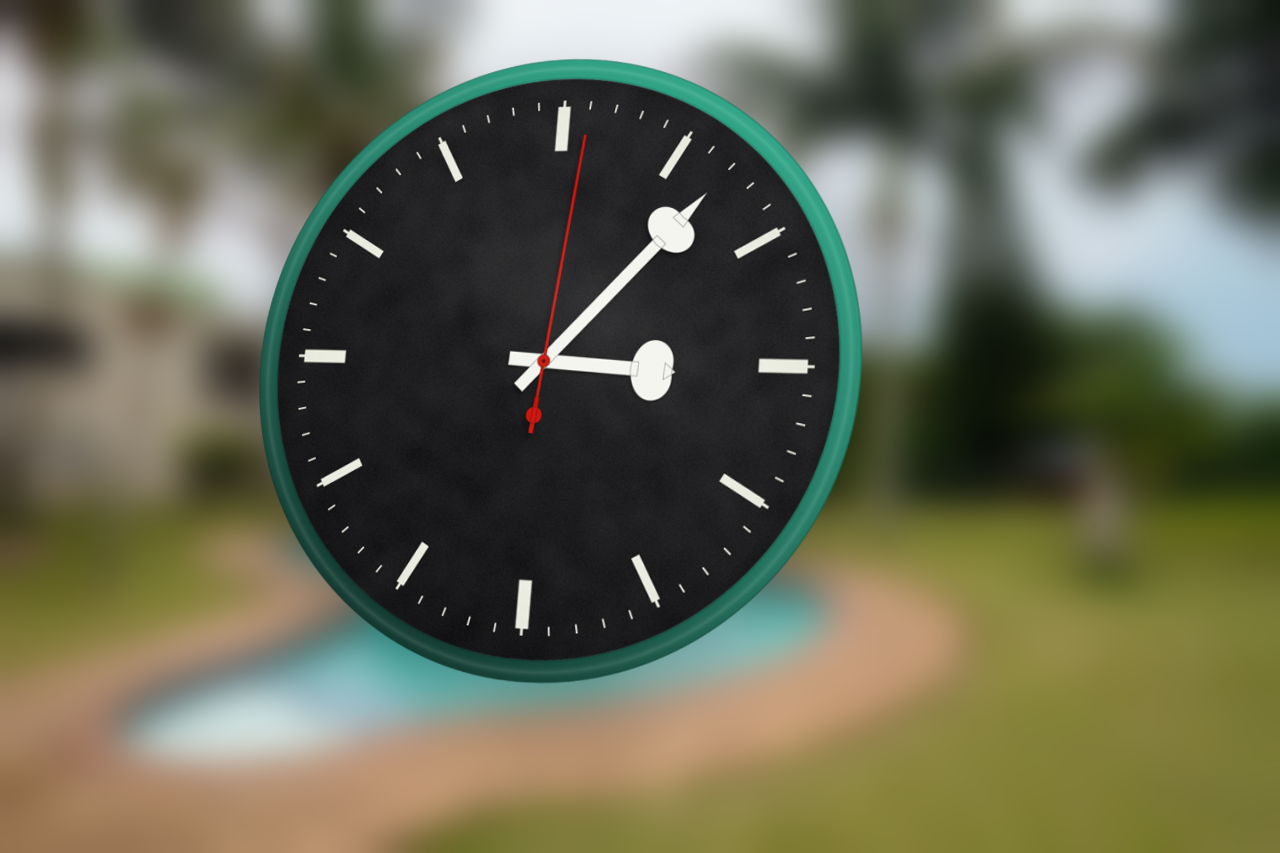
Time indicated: 3h07m01s
